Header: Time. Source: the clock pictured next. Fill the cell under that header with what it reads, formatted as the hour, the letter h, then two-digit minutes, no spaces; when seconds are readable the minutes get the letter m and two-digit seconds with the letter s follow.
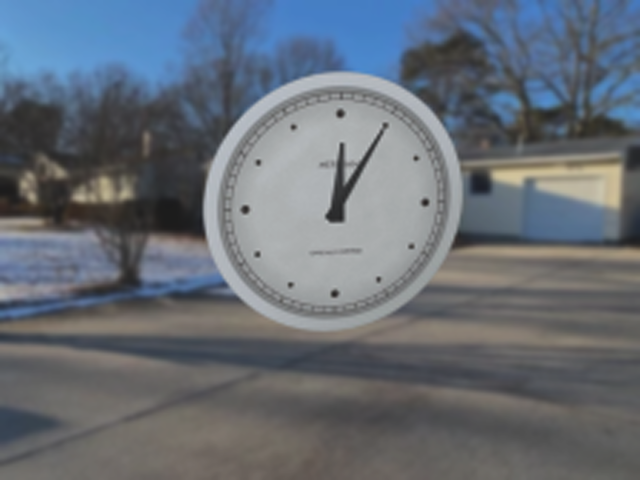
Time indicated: 12h05
